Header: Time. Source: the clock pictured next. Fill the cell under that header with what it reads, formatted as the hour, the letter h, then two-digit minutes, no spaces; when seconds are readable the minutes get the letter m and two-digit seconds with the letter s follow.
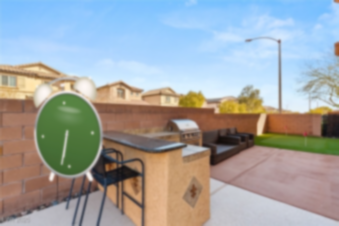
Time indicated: 6h33
